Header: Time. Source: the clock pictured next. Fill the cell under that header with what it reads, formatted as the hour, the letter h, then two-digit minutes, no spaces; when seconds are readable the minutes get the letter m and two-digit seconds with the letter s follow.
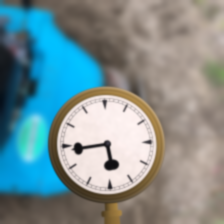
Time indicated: 5h44
